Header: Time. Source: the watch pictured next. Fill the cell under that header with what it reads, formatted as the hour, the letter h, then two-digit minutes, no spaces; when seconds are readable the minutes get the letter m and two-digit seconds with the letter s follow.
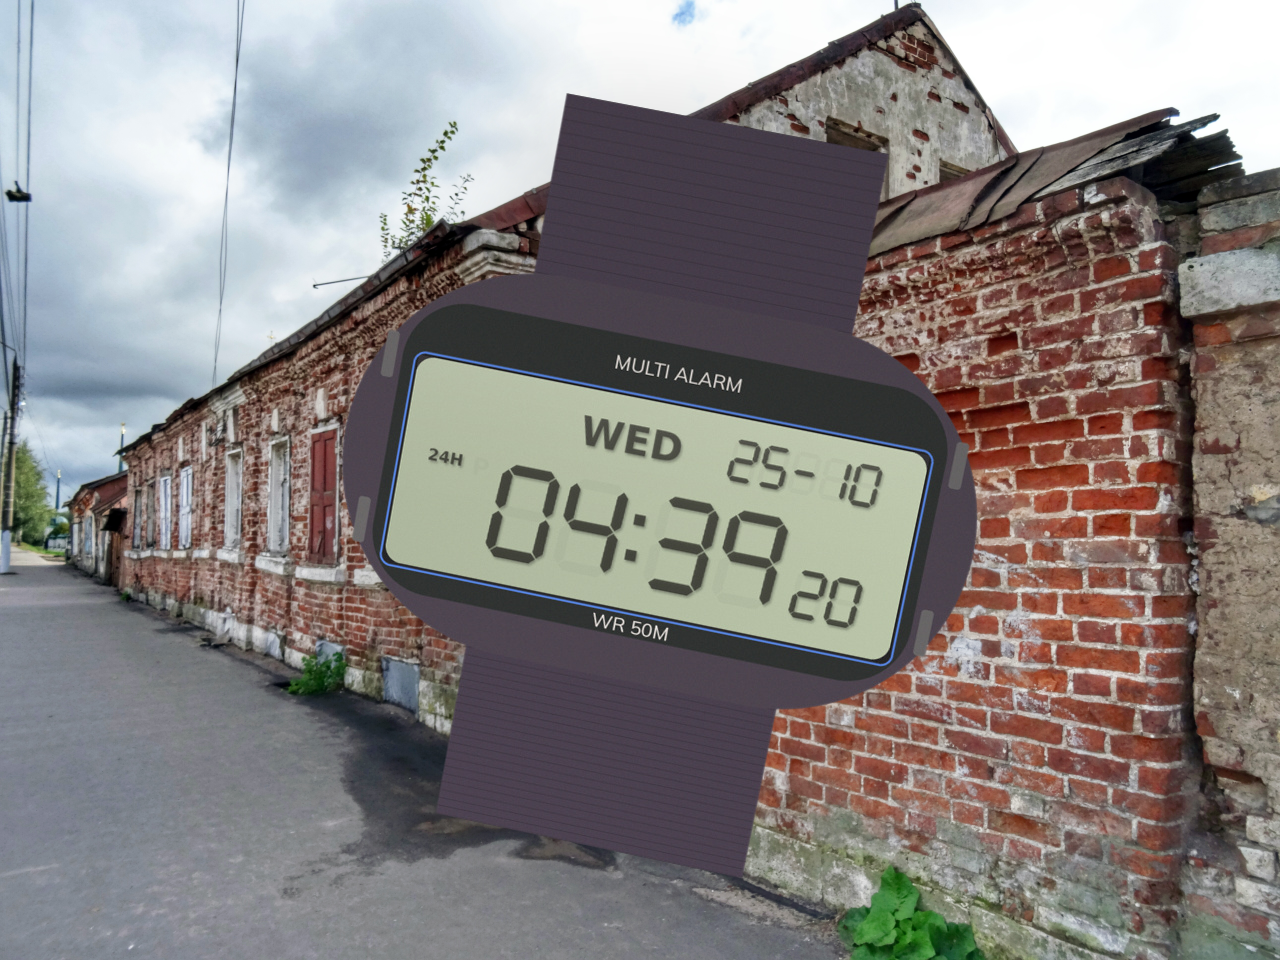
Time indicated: 4h39m20s
